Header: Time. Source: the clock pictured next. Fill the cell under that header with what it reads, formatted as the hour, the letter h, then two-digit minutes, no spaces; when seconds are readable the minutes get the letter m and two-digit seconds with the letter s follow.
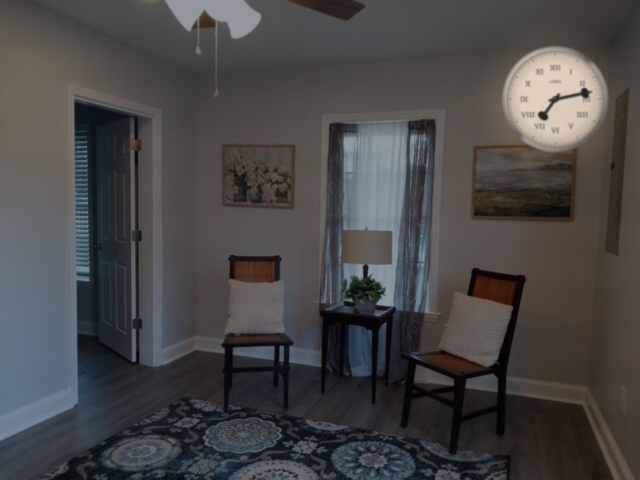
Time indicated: 7h13
